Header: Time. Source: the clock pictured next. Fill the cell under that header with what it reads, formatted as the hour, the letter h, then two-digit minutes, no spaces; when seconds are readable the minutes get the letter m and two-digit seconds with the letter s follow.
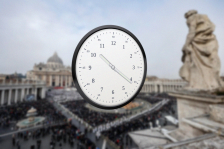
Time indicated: 10h21
